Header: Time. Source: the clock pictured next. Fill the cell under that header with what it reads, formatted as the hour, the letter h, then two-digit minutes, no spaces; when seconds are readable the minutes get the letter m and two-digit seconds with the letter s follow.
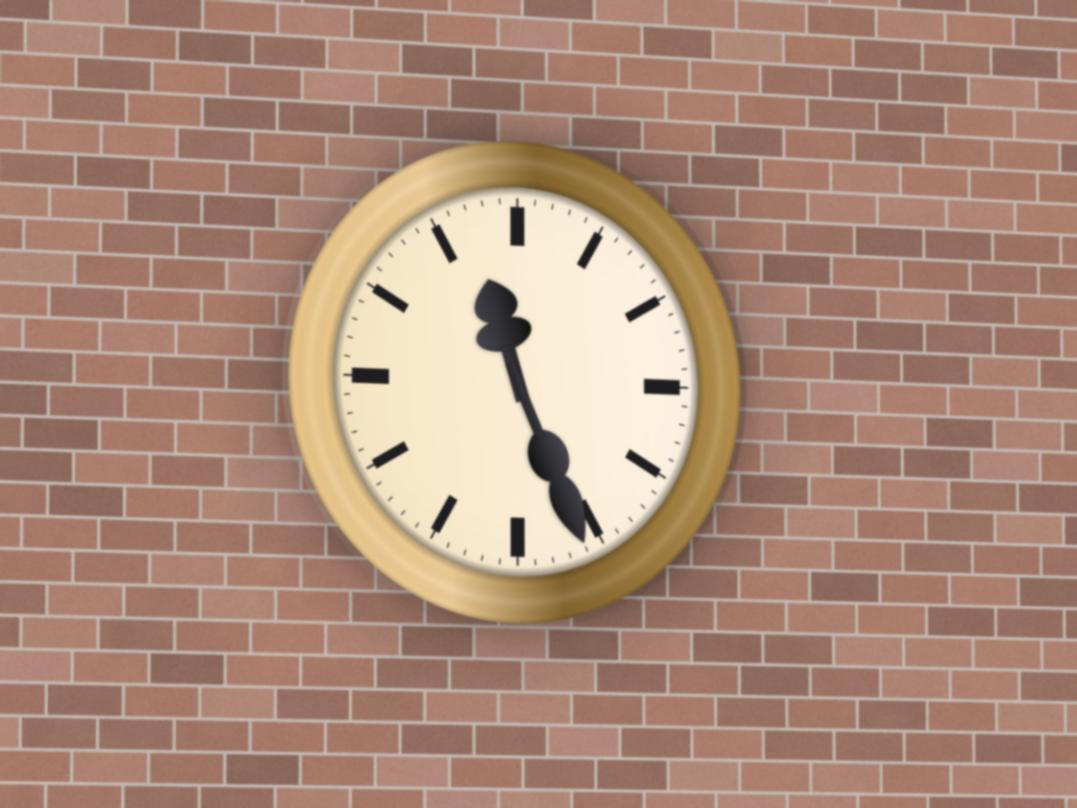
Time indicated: 11h26
